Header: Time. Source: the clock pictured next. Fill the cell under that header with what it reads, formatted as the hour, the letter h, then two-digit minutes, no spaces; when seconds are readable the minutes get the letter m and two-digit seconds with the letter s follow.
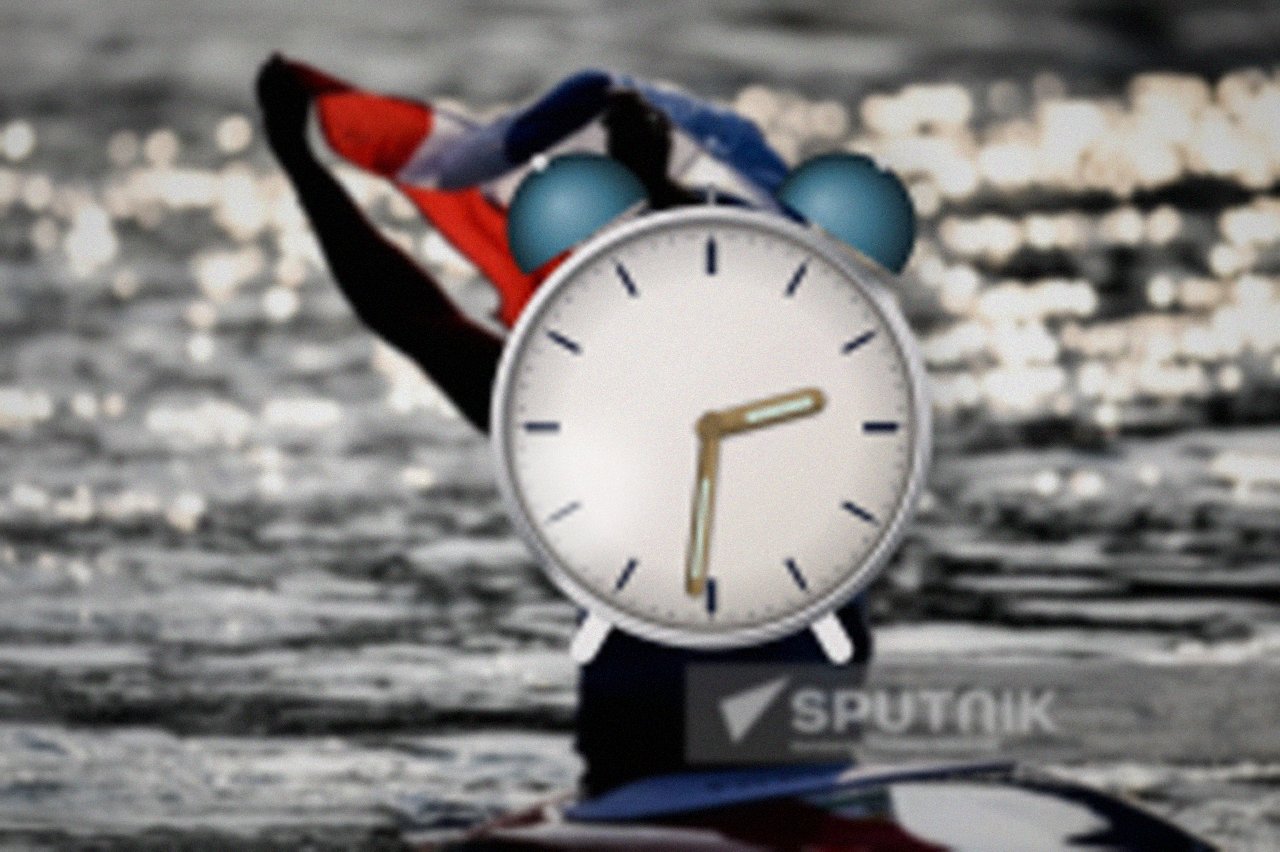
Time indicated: 2h31
